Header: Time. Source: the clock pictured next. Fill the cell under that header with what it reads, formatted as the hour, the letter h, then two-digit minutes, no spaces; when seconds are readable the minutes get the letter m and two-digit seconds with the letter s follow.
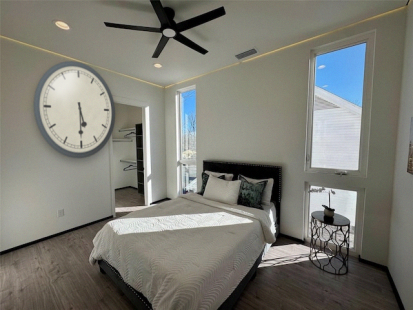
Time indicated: 5h30
